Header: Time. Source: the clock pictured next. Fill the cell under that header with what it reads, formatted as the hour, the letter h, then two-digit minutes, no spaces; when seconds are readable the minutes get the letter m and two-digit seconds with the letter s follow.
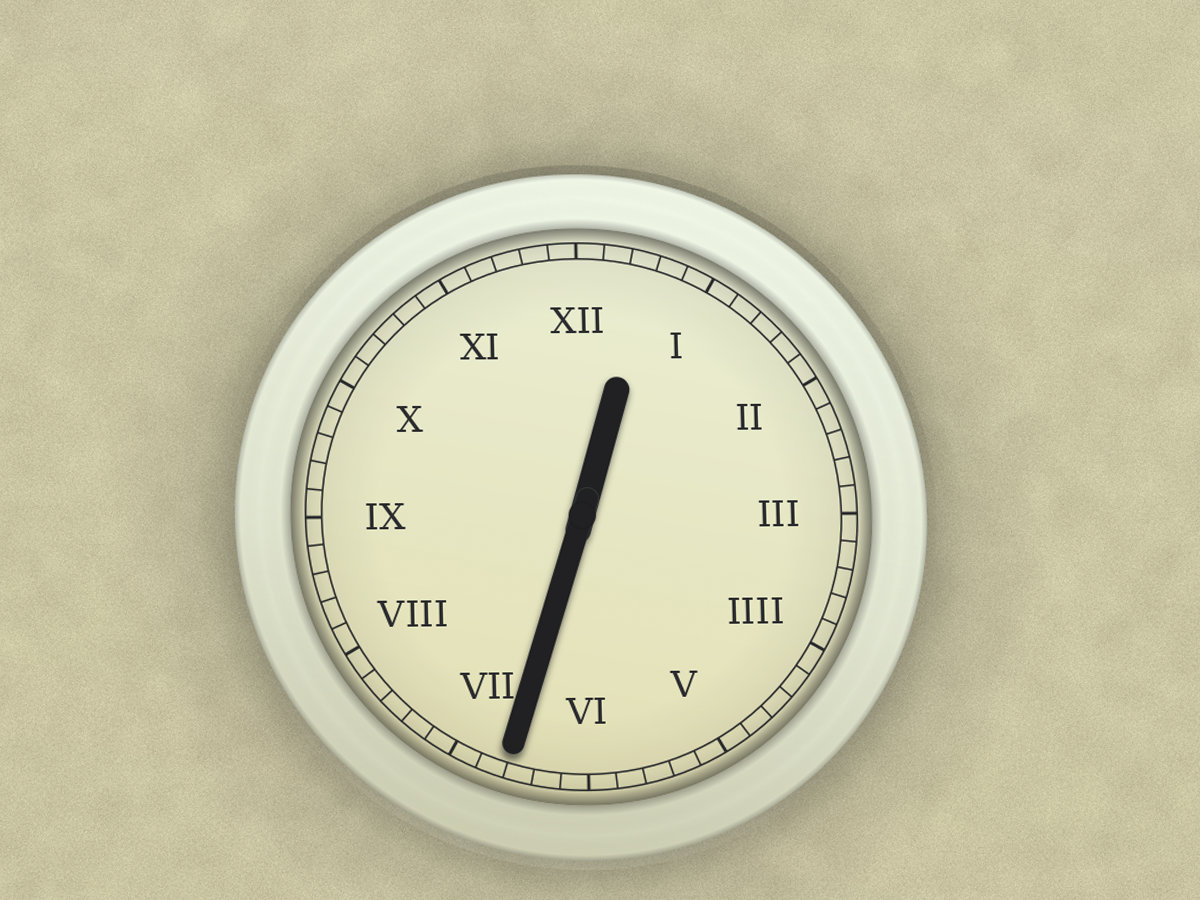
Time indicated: 12h33
